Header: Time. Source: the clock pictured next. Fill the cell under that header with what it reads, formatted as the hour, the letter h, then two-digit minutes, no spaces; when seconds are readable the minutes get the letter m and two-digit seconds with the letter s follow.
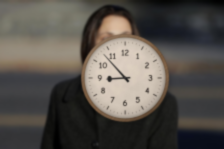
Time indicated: 8h53
